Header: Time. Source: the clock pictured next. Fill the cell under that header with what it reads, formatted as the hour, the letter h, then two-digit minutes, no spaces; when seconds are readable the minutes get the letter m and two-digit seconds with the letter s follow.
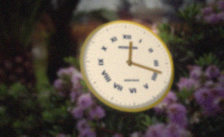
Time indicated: 12h18
